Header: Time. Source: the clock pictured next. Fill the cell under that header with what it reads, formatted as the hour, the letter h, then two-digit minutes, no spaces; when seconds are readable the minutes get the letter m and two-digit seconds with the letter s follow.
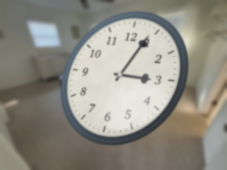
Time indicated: 3h04
